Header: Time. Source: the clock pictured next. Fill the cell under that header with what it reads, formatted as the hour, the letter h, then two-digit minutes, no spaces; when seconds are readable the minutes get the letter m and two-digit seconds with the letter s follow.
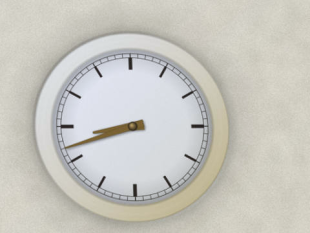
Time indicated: 8h42
